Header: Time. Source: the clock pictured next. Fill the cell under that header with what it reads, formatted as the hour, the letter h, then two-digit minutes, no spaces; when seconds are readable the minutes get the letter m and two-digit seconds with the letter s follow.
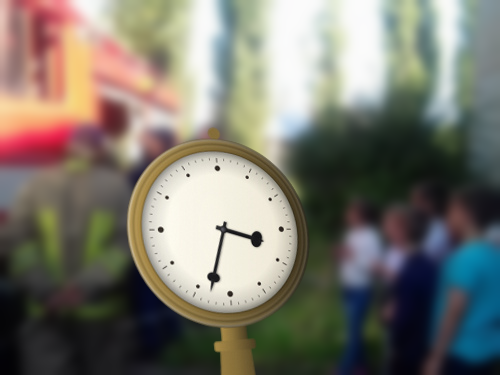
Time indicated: 3h33
